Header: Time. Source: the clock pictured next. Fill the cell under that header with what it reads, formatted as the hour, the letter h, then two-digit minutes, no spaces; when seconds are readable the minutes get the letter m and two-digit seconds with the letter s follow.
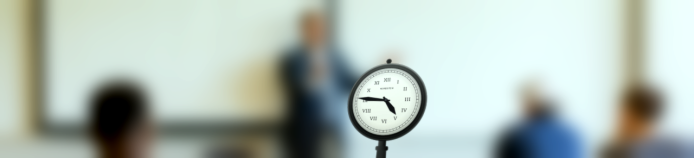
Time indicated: 4h46
